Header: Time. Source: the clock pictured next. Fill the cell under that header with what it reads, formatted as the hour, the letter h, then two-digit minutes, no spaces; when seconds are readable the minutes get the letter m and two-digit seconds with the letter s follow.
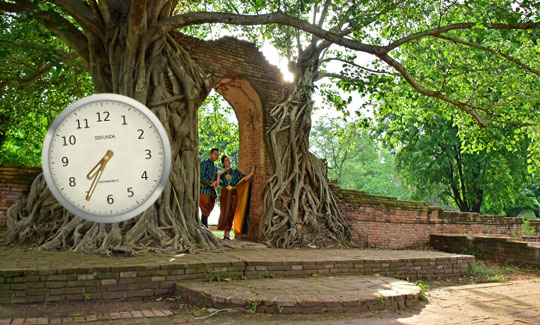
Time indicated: 7h35
